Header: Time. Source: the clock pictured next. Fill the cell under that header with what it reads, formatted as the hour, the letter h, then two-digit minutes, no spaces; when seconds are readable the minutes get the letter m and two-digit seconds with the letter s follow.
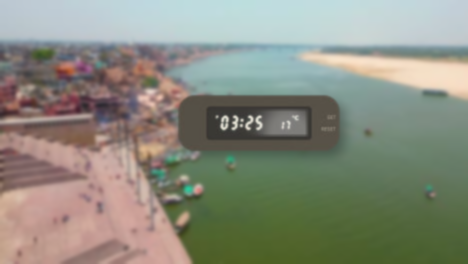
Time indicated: 3h25
